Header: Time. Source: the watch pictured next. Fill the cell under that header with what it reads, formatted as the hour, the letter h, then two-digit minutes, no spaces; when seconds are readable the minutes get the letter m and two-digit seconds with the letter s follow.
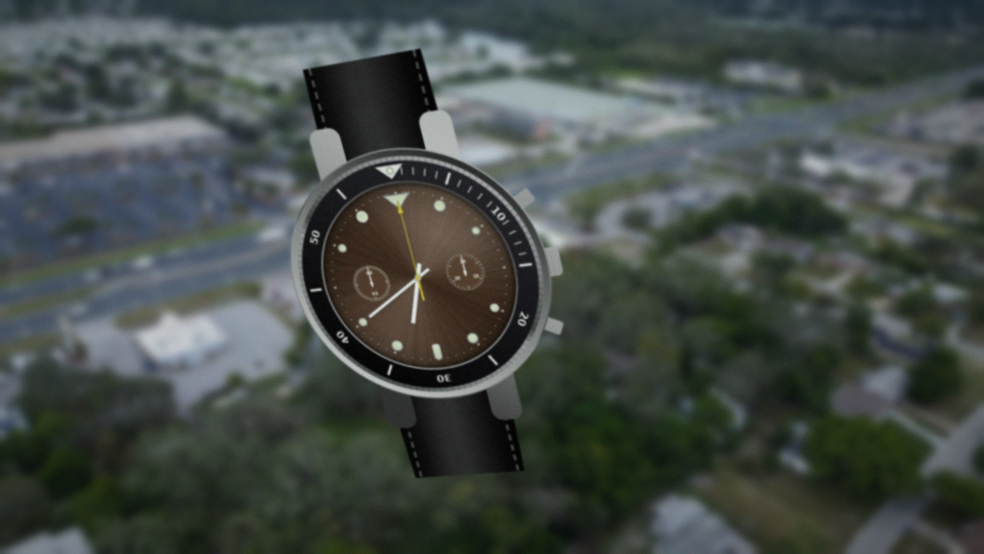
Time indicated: 6h40
